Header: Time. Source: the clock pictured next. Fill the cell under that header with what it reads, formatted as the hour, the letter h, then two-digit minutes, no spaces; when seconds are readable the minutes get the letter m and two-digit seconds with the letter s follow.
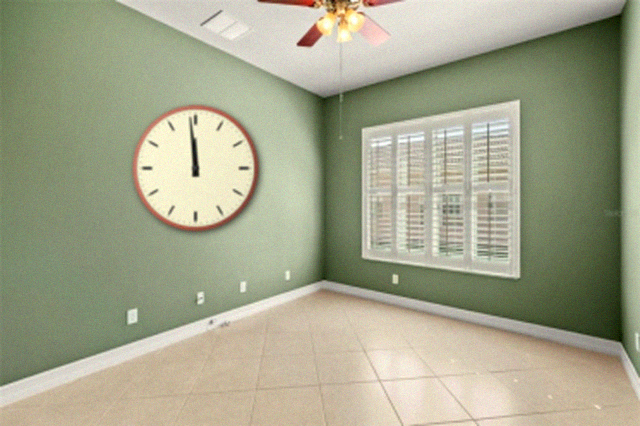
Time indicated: 11h59
